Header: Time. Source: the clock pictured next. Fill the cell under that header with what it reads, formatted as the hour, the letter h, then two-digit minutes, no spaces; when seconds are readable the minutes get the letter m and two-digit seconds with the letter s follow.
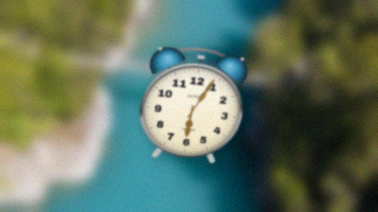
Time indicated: 6h04
